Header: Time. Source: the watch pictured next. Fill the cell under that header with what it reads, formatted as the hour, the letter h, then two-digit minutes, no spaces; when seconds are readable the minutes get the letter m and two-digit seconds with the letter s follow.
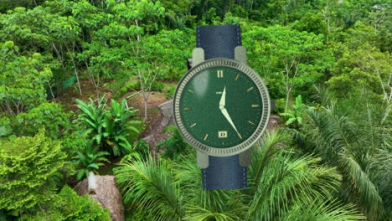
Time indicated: 12h25
